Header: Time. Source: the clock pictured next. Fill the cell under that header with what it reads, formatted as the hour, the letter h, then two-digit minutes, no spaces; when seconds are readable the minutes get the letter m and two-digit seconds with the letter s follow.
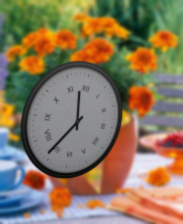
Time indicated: 11h36
